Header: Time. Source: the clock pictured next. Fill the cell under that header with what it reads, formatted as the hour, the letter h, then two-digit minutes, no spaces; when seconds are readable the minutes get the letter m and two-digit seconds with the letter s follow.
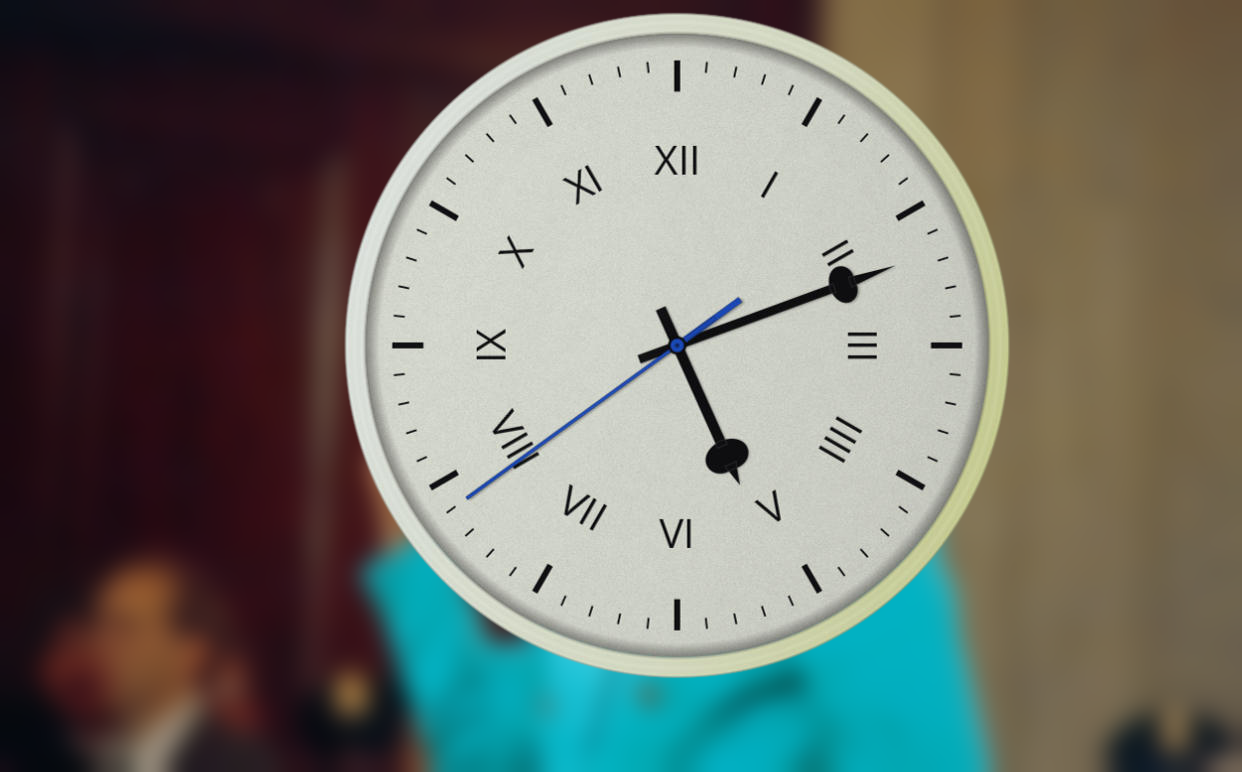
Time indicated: 5h11m39s
